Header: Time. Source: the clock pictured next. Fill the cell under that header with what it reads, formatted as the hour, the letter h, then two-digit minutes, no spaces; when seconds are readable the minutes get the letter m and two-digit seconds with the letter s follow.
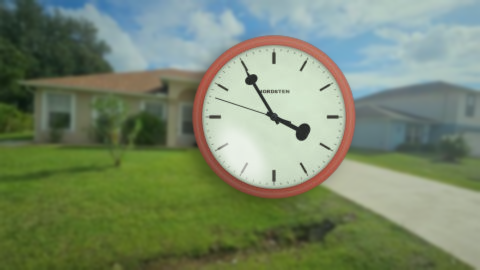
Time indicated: 3h54m48s
